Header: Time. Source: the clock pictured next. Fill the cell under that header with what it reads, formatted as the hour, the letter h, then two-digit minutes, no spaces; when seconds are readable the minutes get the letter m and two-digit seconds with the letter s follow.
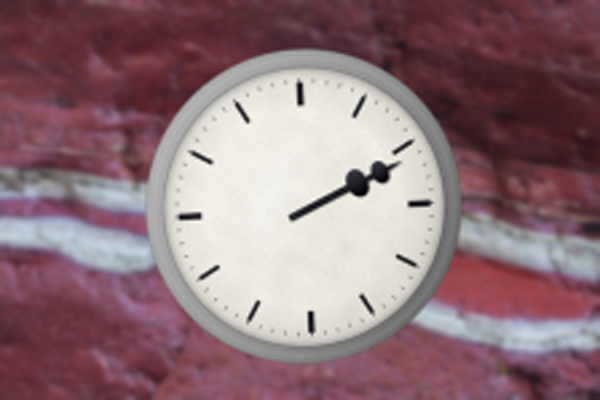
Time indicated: 2h11
